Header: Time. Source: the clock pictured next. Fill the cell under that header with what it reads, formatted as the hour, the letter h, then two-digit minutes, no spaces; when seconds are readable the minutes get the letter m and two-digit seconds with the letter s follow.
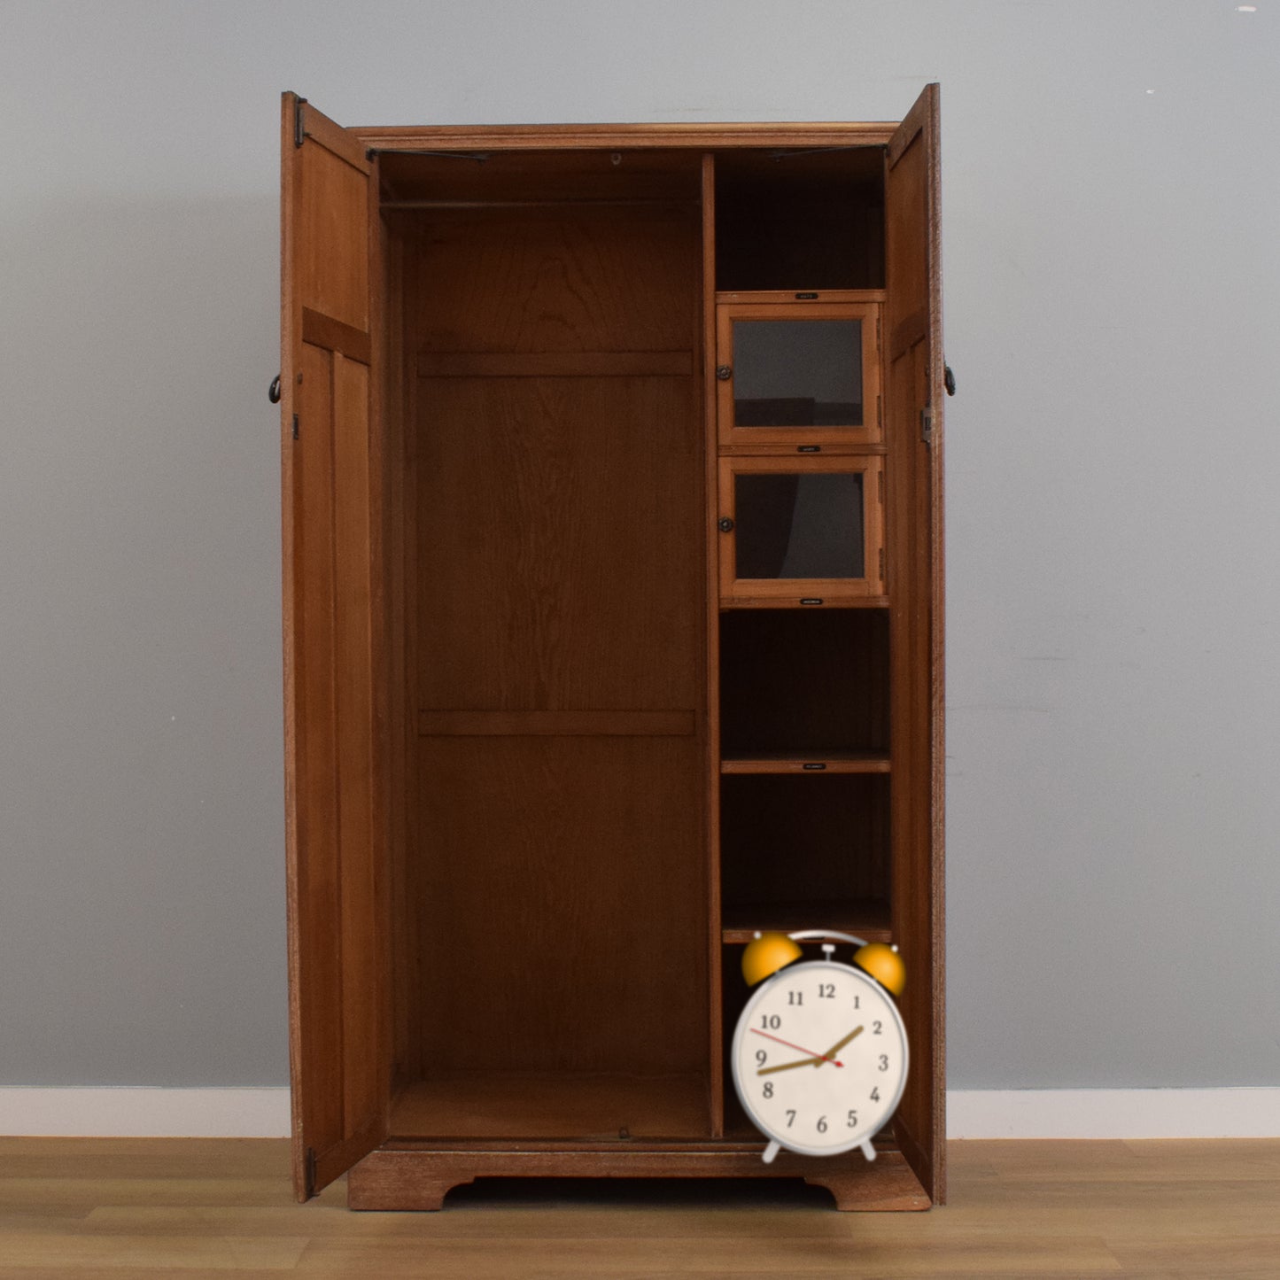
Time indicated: 1h42m48s
